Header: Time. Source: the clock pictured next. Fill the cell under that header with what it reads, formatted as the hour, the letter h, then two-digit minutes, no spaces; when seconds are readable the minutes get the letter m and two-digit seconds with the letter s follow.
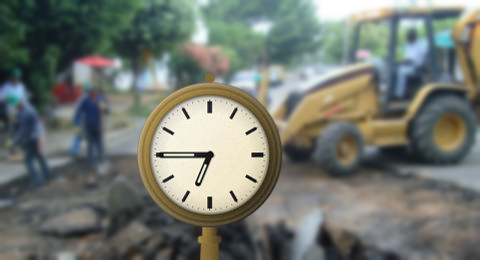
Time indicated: 6h45
